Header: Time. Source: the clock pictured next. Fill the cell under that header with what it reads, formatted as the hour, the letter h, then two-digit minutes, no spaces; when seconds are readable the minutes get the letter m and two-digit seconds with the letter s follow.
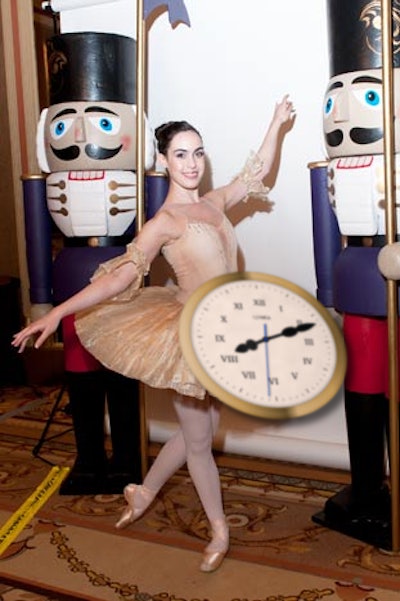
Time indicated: 8h11m31s
